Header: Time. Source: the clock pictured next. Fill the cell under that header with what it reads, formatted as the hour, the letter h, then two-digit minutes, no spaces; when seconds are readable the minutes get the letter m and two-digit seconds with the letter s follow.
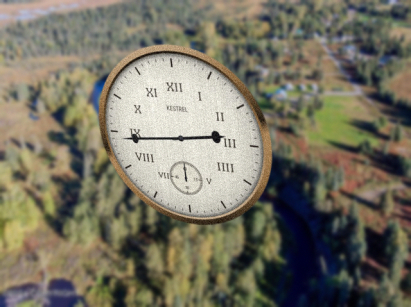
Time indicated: 2h44
